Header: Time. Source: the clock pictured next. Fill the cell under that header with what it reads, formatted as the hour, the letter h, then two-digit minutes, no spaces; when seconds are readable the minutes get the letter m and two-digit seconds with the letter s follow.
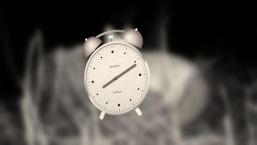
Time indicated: 8h11
